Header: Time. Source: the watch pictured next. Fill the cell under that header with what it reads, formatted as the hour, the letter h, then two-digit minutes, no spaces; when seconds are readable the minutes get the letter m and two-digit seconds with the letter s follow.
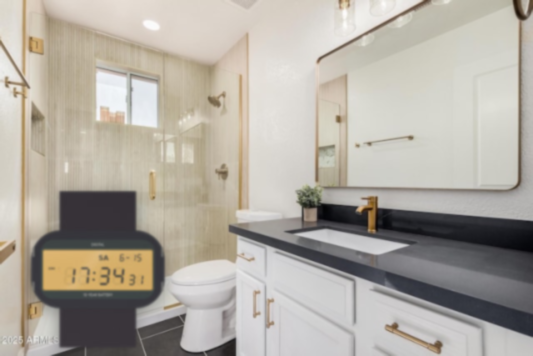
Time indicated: 17h34
